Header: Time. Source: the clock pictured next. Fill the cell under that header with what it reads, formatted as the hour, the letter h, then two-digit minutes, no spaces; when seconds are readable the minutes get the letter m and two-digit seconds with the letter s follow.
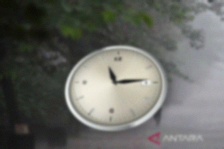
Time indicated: 11h14
